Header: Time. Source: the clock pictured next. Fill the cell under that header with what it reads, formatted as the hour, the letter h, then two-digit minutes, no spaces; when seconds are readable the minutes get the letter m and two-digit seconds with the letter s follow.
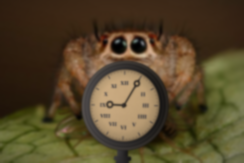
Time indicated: 9h05
